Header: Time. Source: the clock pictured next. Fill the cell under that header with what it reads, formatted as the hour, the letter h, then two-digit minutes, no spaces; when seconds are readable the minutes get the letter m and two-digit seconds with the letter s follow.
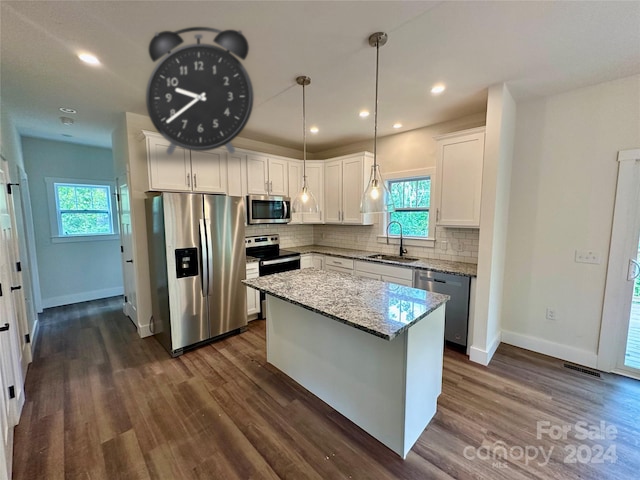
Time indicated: 9h39
